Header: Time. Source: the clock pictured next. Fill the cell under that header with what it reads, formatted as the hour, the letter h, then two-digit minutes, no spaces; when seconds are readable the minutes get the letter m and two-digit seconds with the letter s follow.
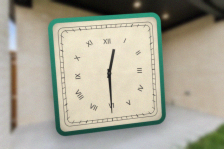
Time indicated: 12h30
